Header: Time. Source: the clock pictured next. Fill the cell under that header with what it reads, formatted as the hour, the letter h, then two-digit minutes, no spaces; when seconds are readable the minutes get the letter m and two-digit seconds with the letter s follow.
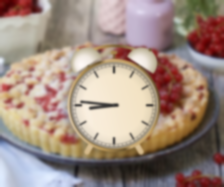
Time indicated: 8h46
